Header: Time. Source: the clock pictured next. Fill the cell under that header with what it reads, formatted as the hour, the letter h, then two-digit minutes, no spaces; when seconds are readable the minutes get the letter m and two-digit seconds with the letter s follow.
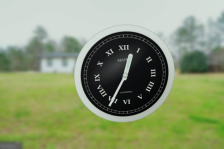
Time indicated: 12h35
